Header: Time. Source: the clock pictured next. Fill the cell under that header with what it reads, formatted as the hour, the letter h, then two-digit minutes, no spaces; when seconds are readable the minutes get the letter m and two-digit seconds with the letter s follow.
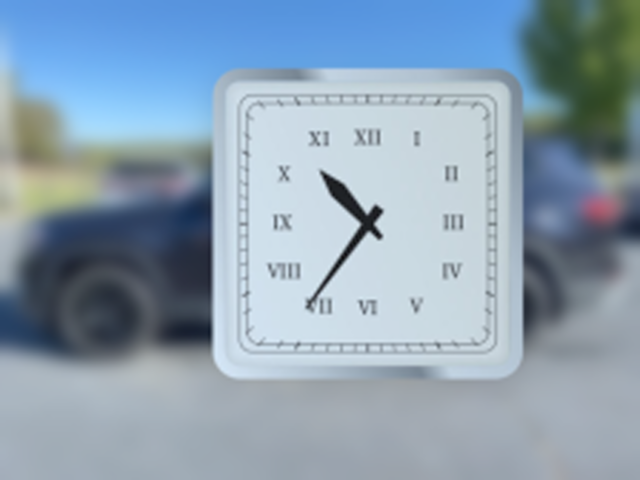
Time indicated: 10h36
